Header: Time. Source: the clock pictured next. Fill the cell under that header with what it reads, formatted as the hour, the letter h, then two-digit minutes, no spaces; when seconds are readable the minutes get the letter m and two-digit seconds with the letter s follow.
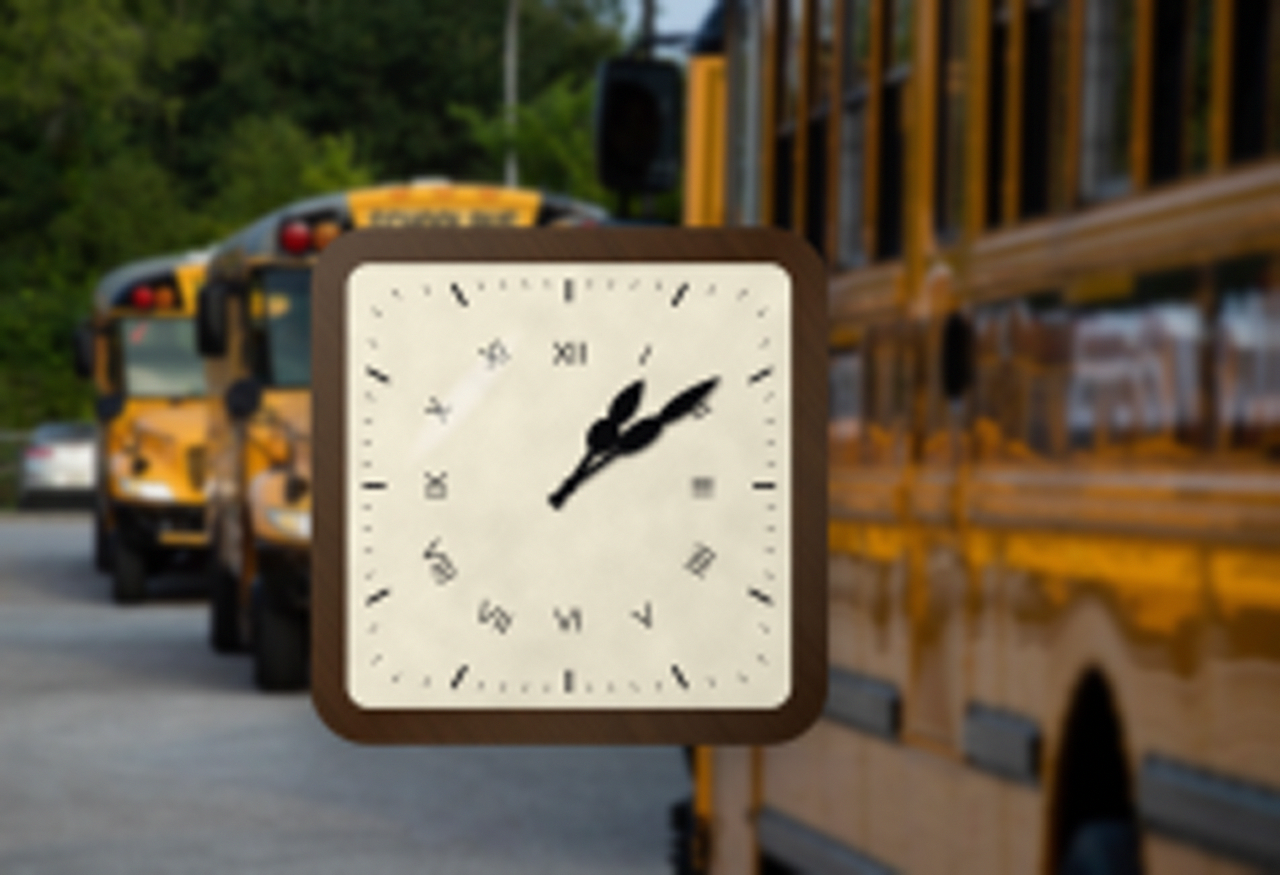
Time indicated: 1h09
